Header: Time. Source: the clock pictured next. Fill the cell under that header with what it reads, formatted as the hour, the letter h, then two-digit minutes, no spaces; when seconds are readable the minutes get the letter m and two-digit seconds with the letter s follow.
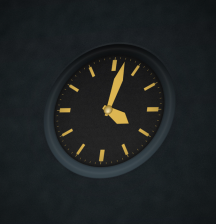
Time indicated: 4h02
